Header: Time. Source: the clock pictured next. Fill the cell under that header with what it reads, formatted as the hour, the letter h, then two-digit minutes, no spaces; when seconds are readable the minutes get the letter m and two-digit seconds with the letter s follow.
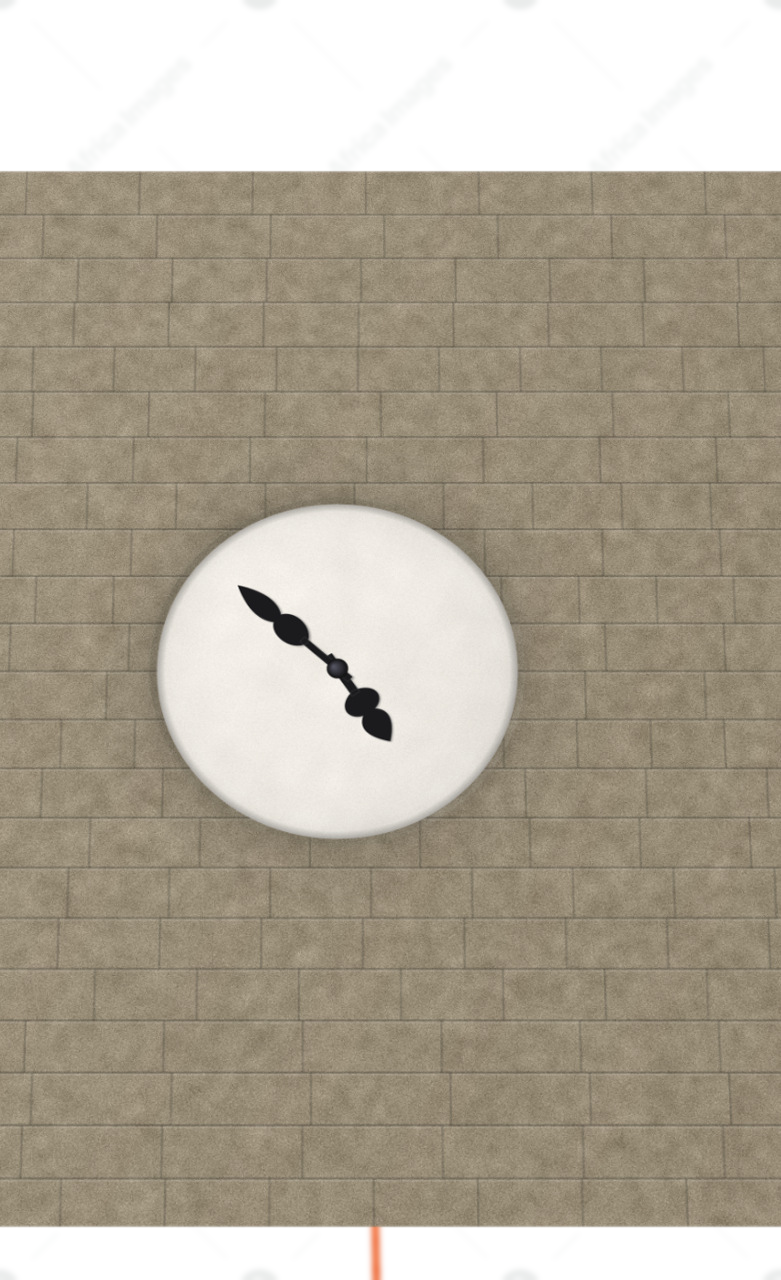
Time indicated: 4h52
